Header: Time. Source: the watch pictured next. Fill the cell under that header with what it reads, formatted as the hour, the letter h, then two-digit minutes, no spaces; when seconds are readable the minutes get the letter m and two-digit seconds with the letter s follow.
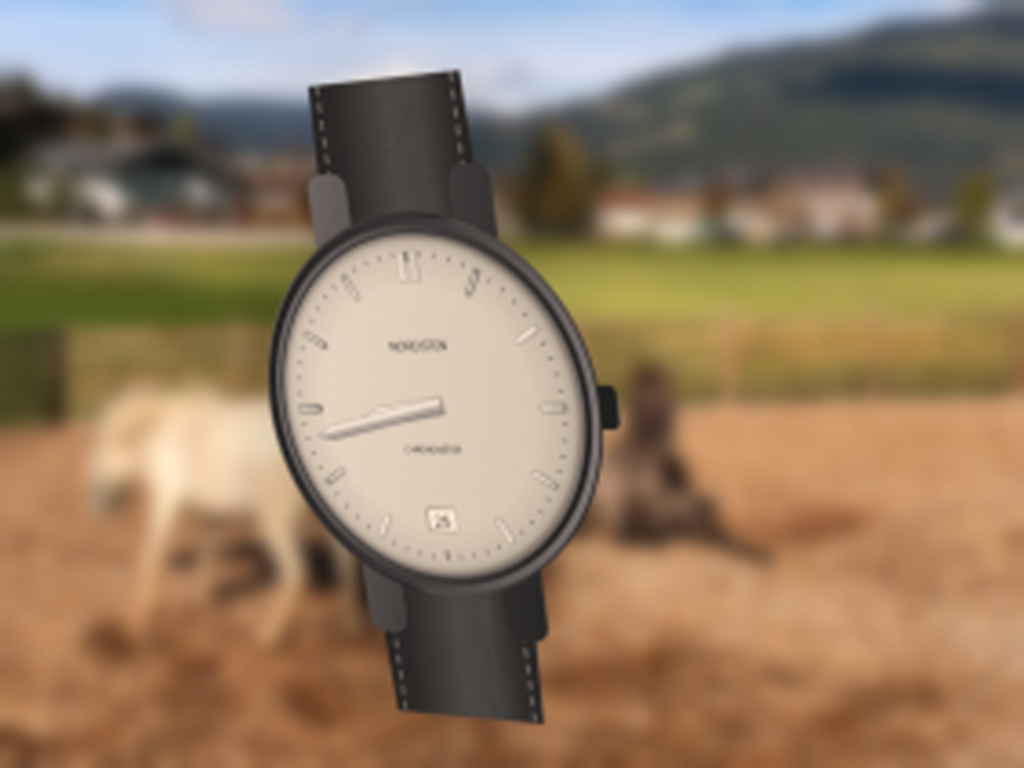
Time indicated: 8h43
